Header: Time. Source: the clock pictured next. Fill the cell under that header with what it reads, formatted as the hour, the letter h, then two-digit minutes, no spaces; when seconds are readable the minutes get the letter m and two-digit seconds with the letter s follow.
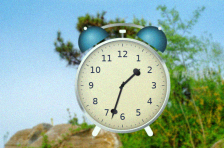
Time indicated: 1h33
